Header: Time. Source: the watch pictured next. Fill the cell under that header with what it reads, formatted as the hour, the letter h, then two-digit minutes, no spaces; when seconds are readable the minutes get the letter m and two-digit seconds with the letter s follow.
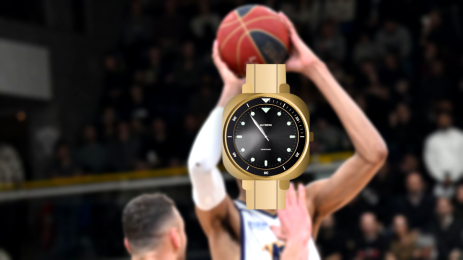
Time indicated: 10h54
